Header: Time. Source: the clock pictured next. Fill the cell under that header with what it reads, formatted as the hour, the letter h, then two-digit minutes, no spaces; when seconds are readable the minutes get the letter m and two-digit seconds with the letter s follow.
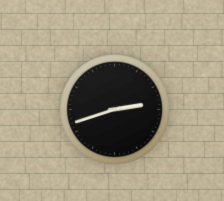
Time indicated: 2h42
